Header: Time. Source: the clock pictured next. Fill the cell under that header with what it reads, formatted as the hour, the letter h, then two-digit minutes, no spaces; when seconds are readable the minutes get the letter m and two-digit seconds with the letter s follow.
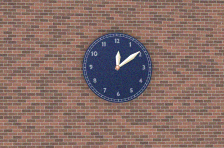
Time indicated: 12h09
